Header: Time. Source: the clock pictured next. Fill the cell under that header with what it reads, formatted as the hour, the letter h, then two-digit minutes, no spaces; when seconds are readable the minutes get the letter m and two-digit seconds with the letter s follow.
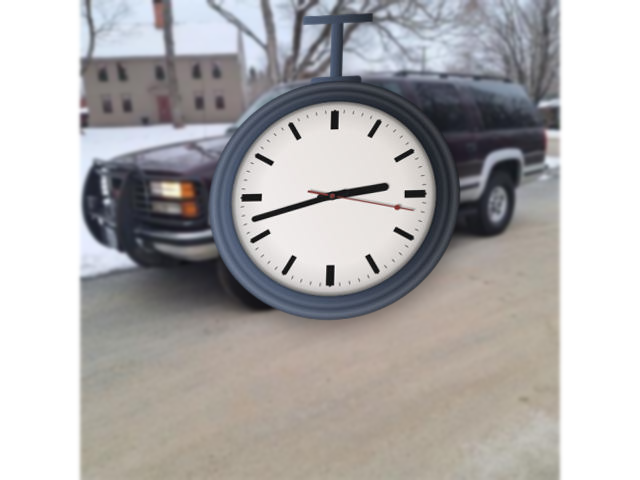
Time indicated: 2h42m17s
